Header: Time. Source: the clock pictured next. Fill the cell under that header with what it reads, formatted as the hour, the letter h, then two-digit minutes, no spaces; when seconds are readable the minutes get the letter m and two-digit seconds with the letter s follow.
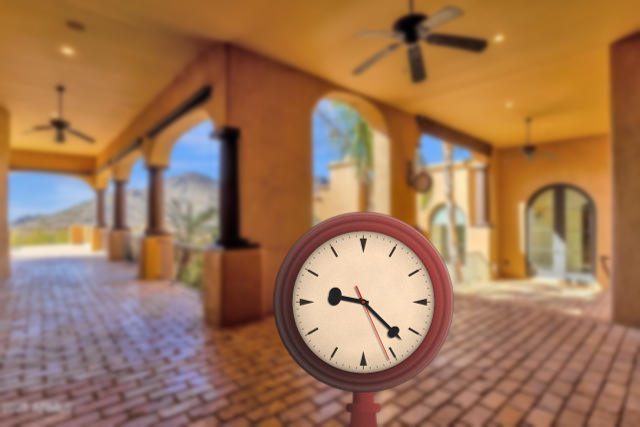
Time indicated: 9h22m26s
